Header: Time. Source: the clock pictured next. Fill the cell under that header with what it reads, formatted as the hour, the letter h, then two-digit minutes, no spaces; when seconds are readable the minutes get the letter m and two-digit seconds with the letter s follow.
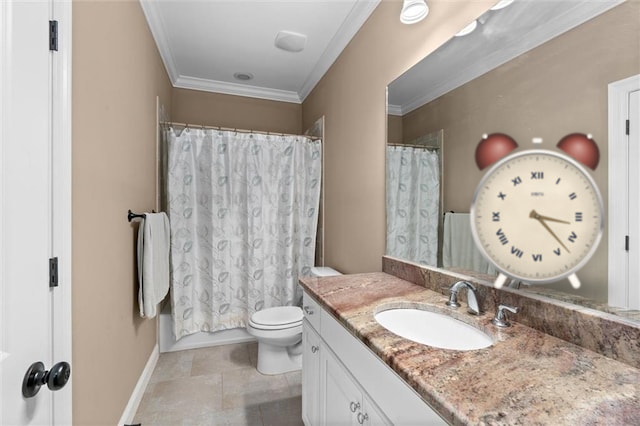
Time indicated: 3h23
